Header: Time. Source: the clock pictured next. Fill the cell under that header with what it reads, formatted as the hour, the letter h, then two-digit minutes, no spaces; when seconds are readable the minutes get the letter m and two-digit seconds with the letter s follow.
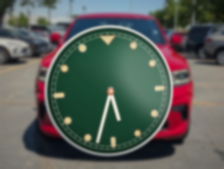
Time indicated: 5h33
